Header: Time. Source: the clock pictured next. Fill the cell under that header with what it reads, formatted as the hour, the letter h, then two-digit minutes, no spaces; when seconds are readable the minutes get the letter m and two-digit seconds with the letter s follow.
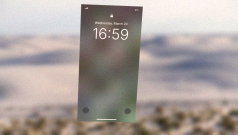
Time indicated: 16h59
